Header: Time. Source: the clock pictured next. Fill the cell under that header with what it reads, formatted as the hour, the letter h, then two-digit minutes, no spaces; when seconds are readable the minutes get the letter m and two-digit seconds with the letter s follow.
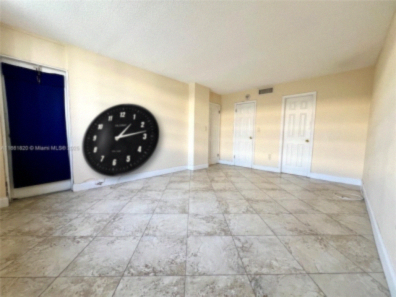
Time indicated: 1h13
